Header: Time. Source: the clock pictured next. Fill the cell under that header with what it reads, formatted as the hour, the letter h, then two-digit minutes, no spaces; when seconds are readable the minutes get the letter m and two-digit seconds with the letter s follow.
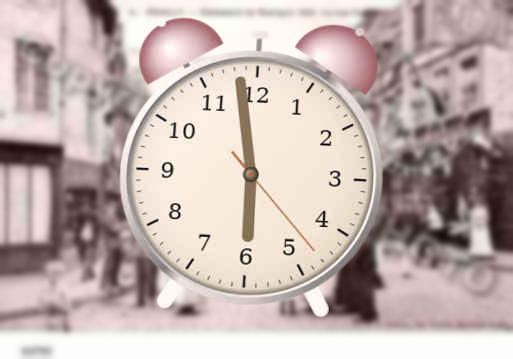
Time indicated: 5h58m23s
